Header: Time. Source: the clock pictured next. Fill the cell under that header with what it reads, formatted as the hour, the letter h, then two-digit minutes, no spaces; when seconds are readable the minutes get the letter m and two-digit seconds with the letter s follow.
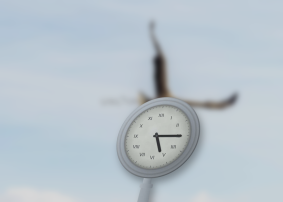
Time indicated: 5h15
